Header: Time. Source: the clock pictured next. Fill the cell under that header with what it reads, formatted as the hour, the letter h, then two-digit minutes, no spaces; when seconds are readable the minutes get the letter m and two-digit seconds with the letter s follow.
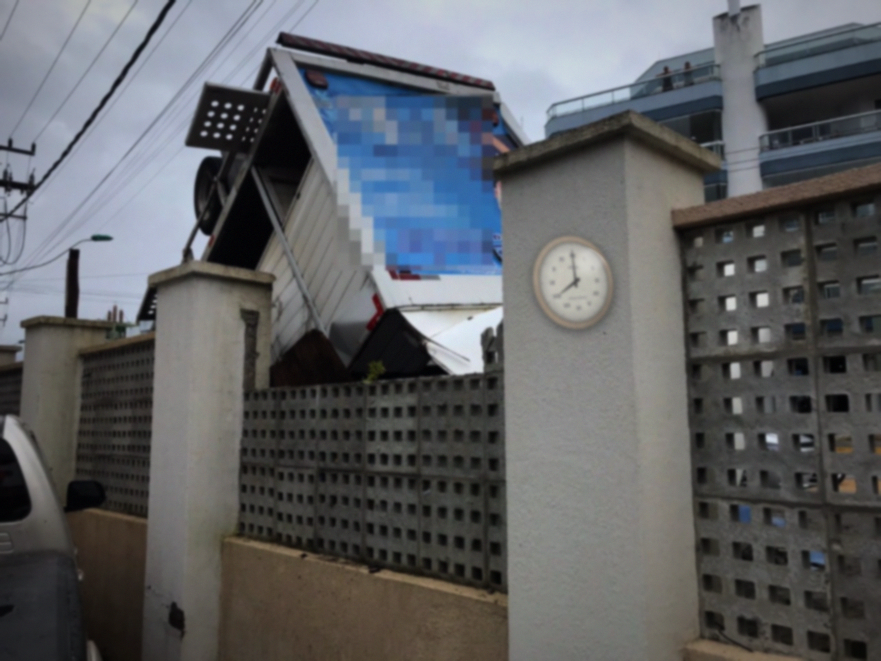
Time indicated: 8h00
